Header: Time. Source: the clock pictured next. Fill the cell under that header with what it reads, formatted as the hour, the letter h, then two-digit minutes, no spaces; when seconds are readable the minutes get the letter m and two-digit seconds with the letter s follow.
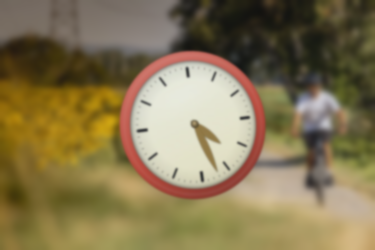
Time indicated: 4h27
